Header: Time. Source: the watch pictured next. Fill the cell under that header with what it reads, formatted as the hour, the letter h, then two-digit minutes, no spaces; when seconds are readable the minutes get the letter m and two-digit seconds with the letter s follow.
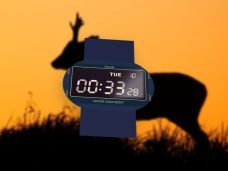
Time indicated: 0h33m28s
